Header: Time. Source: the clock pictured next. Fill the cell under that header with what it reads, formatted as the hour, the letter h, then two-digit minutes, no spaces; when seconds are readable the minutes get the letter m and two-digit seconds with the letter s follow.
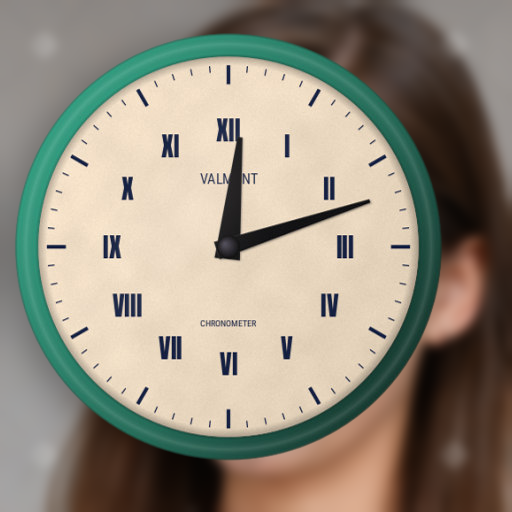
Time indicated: 12h12
